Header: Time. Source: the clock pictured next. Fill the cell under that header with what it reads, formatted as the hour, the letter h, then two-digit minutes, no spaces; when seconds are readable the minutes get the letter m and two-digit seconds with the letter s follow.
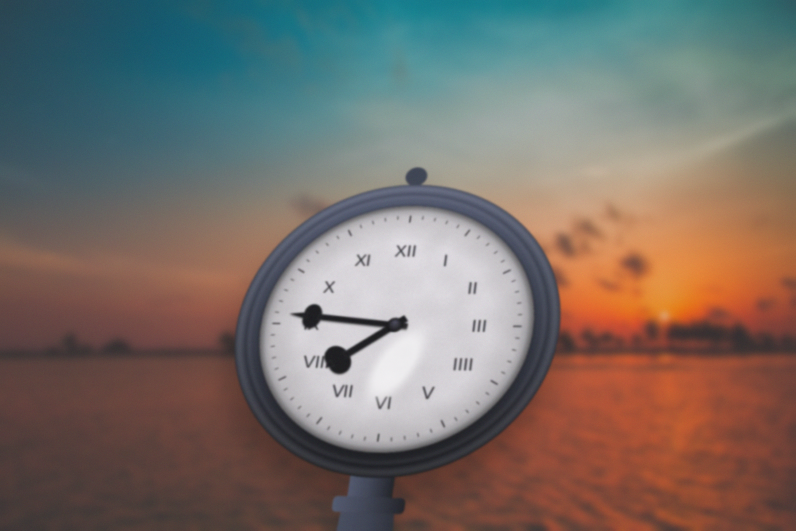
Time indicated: 7h46
